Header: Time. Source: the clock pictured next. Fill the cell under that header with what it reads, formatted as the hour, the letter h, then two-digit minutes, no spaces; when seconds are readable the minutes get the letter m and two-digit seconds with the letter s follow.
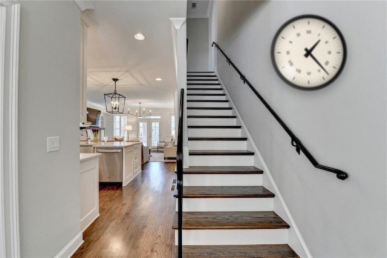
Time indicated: 1h23
